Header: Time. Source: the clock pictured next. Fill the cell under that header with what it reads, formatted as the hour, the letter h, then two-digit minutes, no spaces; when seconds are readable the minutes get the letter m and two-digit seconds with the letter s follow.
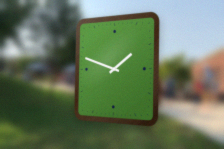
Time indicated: 1h48
